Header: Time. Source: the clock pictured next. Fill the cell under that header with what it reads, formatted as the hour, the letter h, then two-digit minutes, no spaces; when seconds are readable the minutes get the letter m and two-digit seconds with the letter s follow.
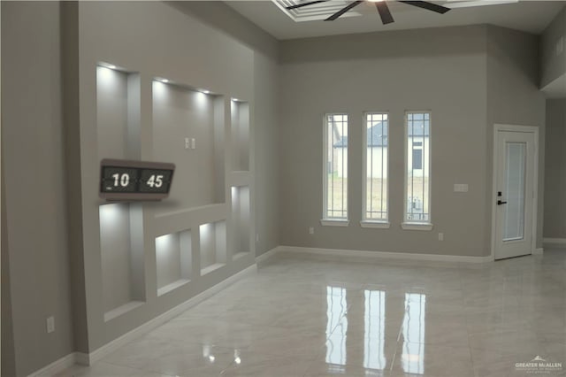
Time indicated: 10h45
